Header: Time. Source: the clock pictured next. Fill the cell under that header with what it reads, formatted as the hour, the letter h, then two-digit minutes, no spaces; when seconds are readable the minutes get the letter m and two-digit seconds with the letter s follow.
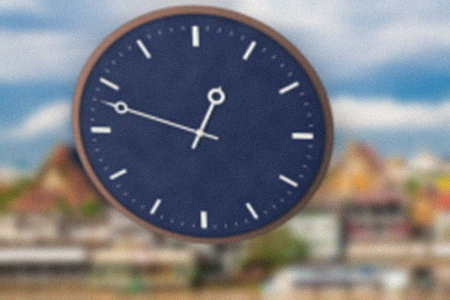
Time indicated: 12h48
